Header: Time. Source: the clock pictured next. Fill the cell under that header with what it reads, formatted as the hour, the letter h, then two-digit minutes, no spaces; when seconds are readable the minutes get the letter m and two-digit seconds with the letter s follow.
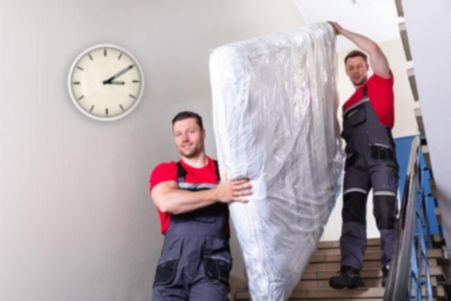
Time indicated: 3h10
